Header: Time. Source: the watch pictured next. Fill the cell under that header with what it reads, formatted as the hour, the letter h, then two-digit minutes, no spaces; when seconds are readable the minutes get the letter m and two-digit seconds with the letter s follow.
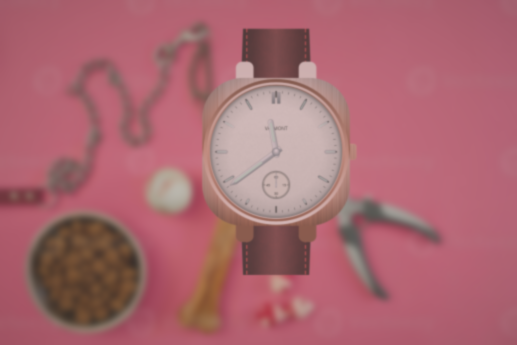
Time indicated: 11h39
